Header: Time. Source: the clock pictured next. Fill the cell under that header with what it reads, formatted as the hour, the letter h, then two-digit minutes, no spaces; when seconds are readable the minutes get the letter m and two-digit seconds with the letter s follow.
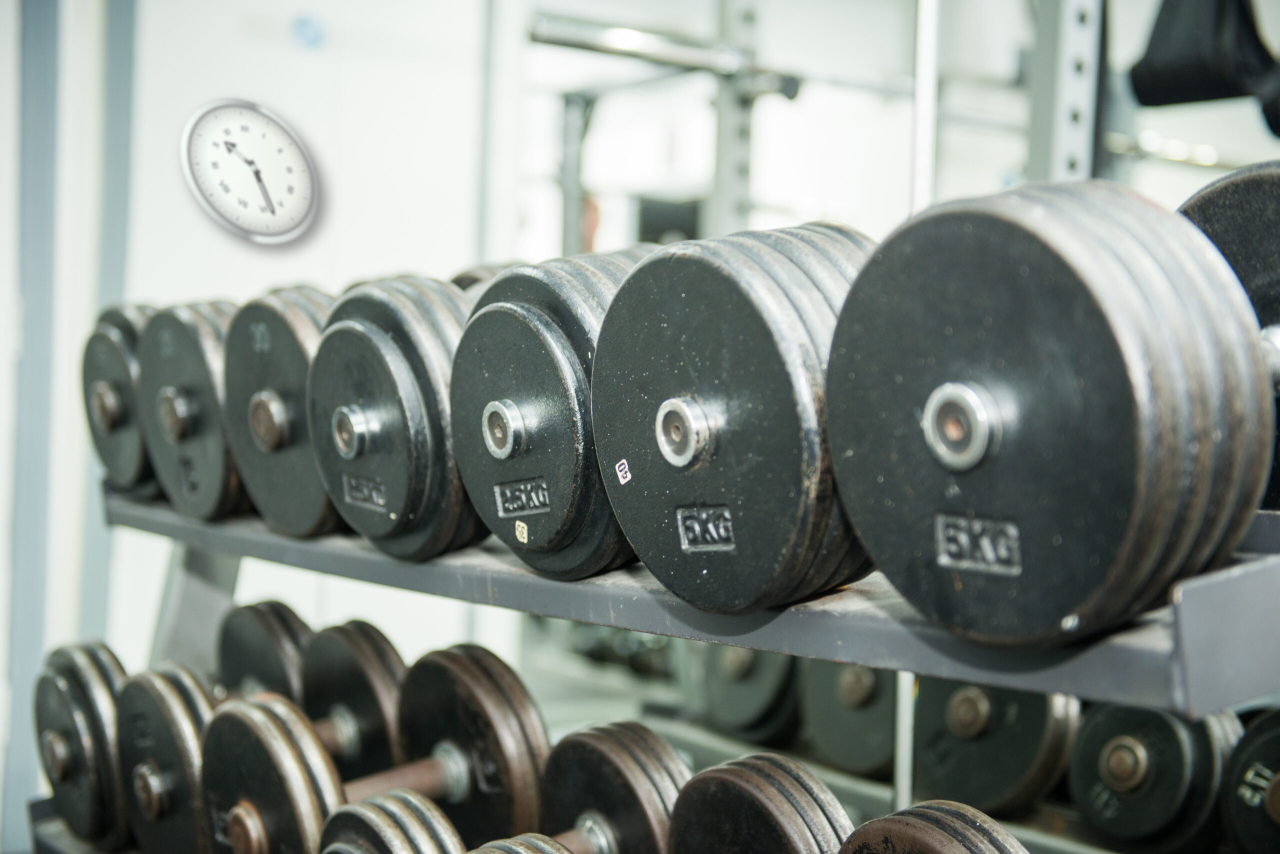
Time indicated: 10h28
